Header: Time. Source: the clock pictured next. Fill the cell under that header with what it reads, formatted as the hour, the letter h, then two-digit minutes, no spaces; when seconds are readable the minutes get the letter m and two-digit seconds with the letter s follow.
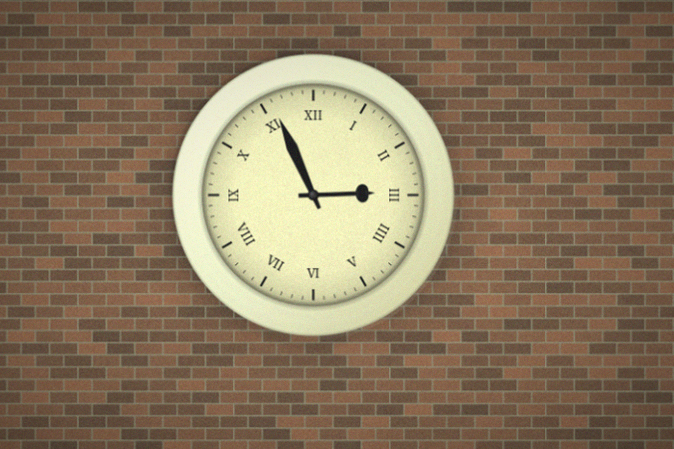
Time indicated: 2h56
